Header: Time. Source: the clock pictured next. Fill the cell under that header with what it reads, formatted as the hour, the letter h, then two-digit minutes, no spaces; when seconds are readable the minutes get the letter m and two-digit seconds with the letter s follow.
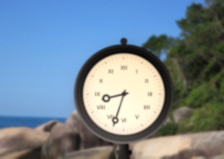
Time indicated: 8h33
